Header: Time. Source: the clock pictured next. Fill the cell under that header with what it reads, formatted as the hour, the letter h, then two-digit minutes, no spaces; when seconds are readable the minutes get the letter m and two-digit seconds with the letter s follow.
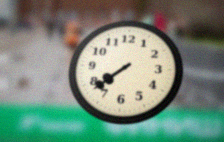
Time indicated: 7h38
